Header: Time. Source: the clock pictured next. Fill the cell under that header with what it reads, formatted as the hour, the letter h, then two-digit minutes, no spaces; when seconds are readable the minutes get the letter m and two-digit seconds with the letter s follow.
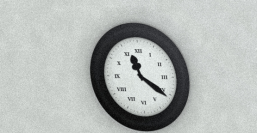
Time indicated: 11h21
